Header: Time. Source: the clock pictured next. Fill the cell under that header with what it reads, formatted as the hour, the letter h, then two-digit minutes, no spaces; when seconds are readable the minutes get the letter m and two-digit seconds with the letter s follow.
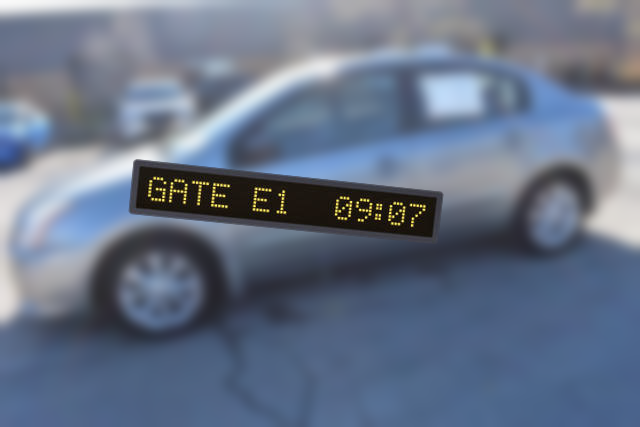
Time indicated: 9h07
